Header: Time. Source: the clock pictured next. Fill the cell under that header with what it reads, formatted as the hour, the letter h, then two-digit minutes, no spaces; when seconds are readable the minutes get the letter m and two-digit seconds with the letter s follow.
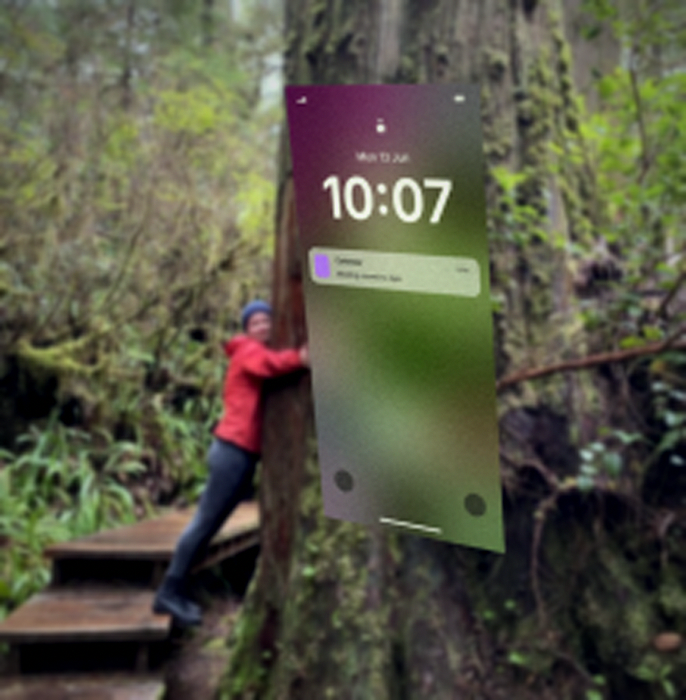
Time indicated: 10h07
